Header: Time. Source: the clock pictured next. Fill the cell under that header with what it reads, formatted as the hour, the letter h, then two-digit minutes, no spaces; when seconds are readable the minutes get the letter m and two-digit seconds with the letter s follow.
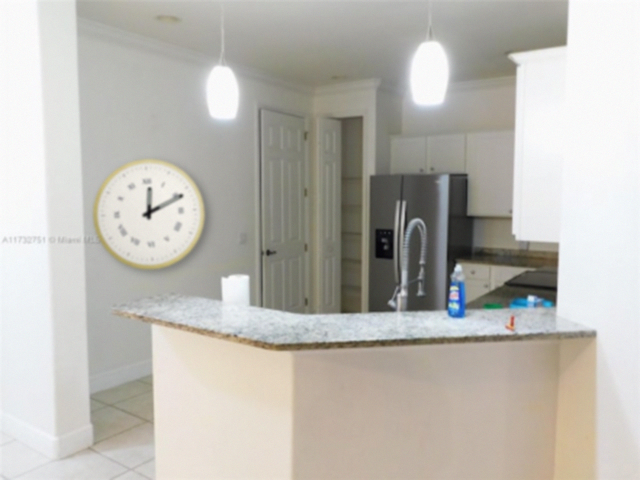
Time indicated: 12h11
